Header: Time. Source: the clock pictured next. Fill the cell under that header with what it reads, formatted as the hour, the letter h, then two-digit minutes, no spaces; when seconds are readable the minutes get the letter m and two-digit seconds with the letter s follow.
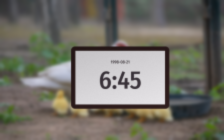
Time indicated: 6h45
